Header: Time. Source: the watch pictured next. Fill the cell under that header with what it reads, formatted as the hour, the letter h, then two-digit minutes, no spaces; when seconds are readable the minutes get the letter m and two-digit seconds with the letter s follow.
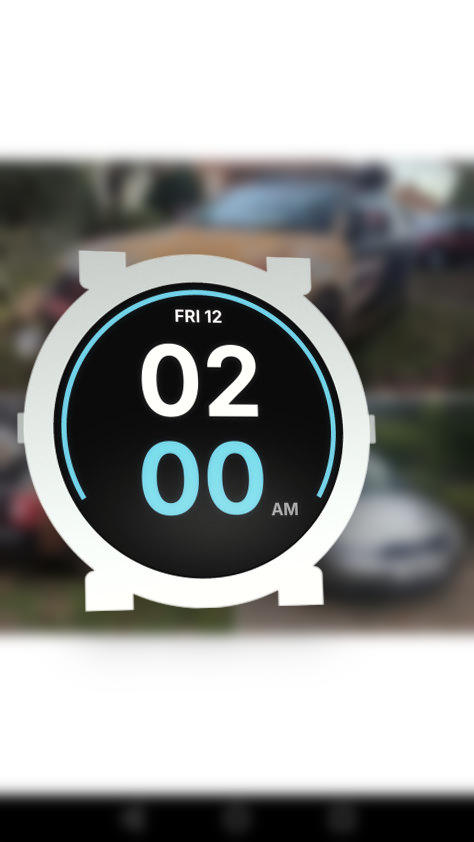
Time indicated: 2h00
